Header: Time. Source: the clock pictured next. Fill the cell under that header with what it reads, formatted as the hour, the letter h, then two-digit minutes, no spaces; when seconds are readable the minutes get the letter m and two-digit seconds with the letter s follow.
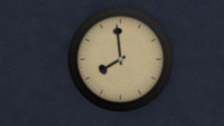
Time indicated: 7h59
